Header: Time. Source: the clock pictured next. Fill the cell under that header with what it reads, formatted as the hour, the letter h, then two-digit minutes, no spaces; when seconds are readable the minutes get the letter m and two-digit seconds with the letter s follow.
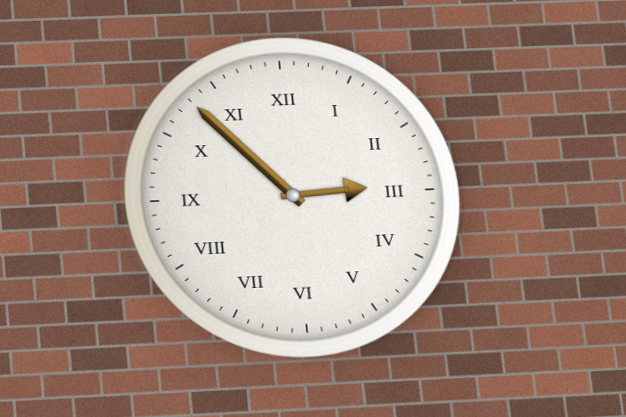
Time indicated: 2h53
